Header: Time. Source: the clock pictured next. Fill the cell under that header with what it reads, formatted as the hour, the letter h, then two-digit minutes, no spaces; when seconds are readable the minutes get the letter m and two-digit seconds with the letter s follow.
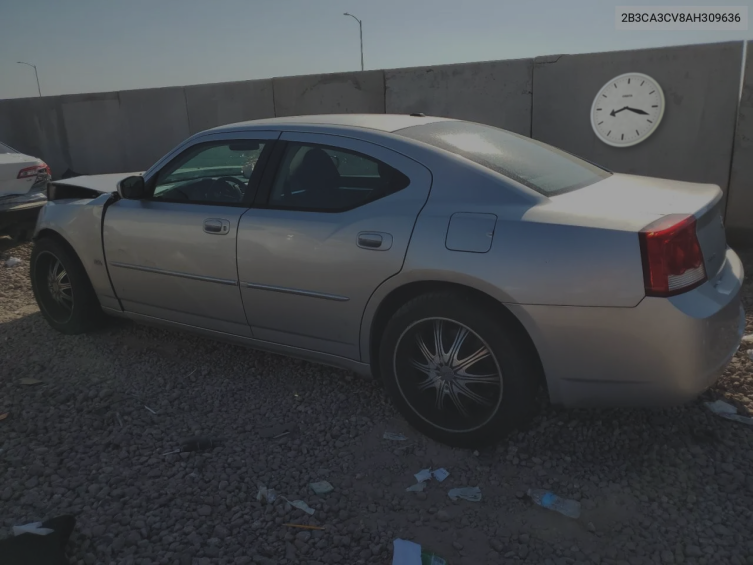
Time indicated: 8h18
